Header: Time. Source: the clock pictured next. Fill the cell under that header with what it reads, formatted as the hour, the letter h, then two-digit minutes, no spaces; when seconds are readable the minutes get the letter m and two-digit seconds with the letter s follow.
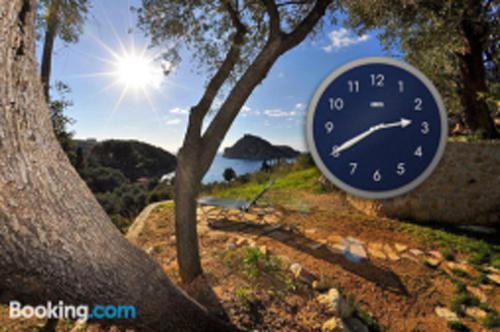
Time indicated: 2h40
